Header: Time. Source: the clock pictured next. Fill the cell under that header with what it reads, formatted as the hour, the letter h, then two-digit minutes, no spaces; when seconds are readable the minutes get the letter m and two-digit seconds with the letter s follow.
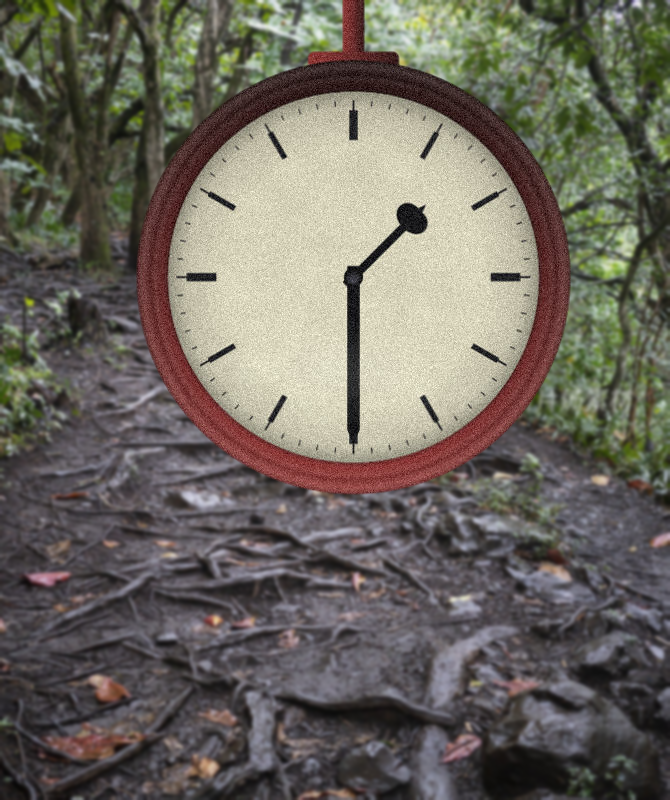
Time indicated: 1h30
